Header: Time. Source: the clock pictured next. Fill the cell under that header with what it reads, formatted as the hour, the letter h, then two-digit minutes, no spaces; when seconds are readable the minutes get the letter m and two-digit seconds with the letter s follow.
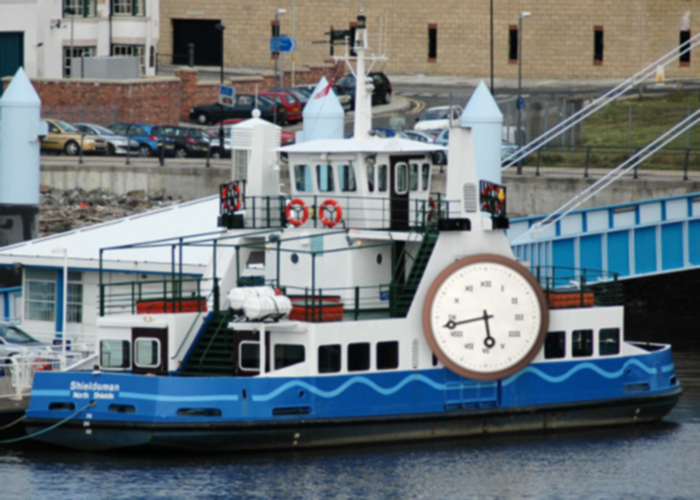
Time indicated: 5h43
